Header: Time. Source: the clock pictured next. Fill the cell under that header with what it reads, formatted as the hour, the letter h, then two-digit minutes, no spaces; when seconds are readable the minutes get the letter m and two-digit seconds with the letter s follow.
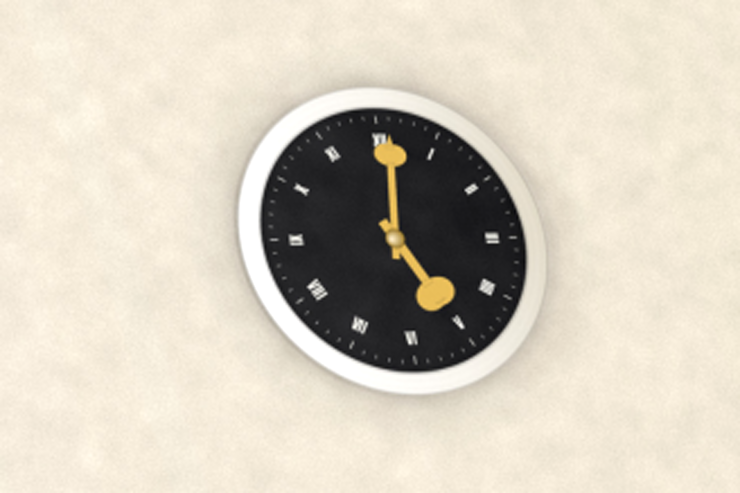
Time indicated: 5h01
